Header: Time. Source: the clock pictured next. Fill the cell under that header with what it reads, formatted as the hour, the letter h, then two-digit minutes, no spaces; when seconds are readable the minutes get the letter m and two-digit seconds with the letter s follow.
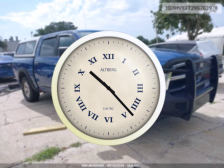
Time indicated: 10h23
